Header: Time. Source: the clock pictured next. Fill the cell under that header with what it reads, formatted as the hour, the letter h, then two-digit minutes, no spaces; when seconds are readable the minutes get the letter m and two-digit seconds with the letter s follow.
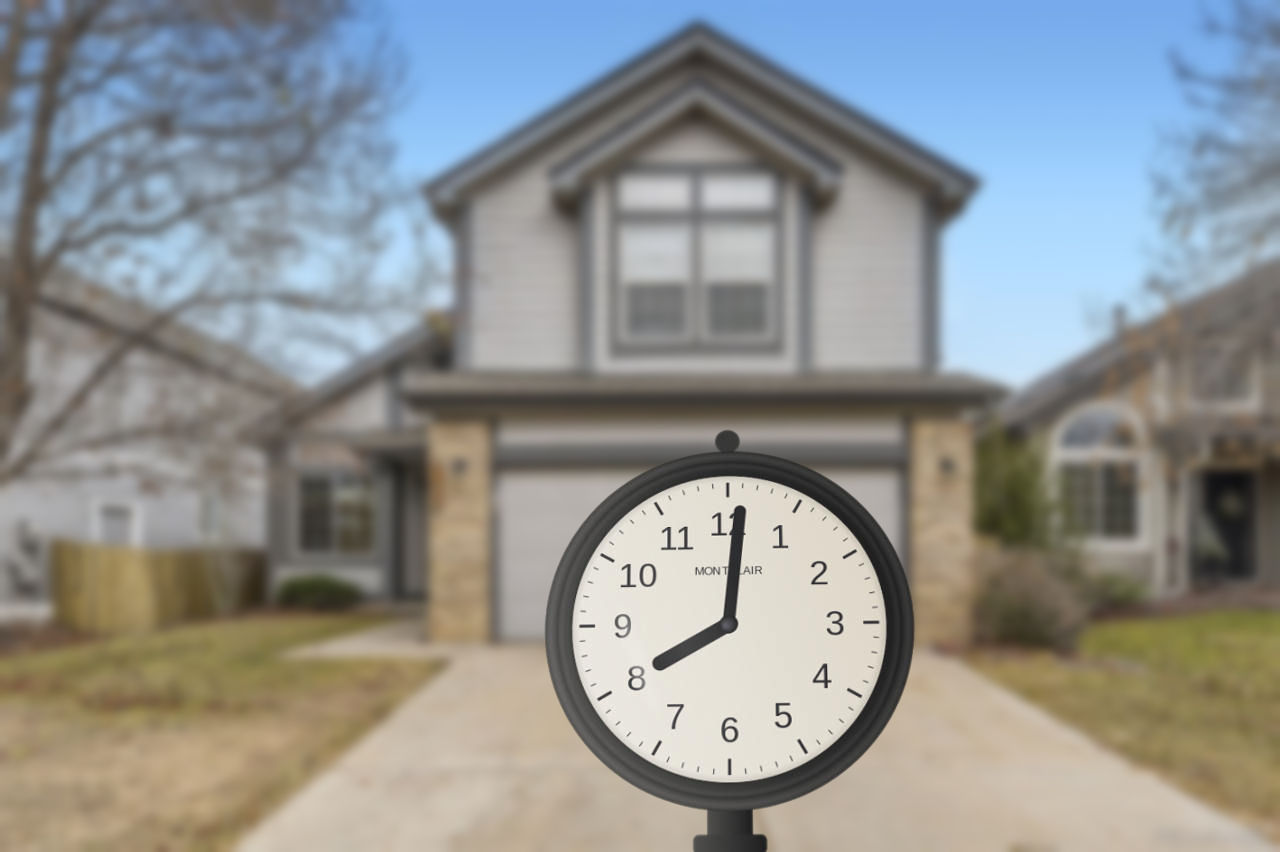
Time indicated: 8h01
